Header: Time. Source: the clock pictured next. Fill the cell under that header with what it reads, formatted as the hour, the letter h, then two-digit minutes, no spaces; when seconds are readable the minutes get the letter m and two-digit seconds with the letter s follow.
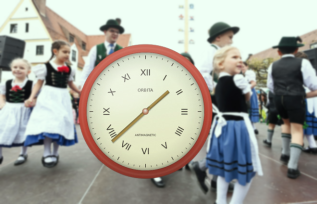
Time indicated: 1h38
